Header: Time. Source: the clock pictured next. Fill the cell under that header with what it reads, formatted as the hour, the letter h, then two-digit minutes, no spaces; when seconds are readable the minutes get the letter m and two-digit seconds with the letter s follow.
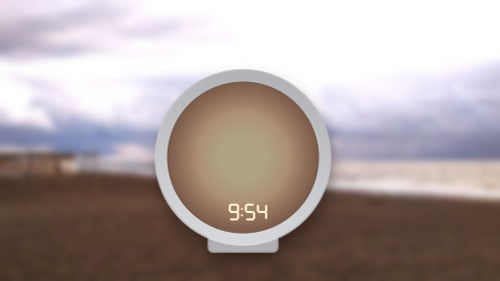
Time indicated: 9h54
